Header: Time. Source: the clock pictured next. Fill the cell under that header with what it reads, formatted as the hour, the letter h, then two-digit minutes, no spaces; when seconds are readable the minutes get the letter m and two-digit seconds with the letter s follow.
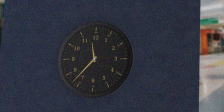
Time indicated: 11h37
